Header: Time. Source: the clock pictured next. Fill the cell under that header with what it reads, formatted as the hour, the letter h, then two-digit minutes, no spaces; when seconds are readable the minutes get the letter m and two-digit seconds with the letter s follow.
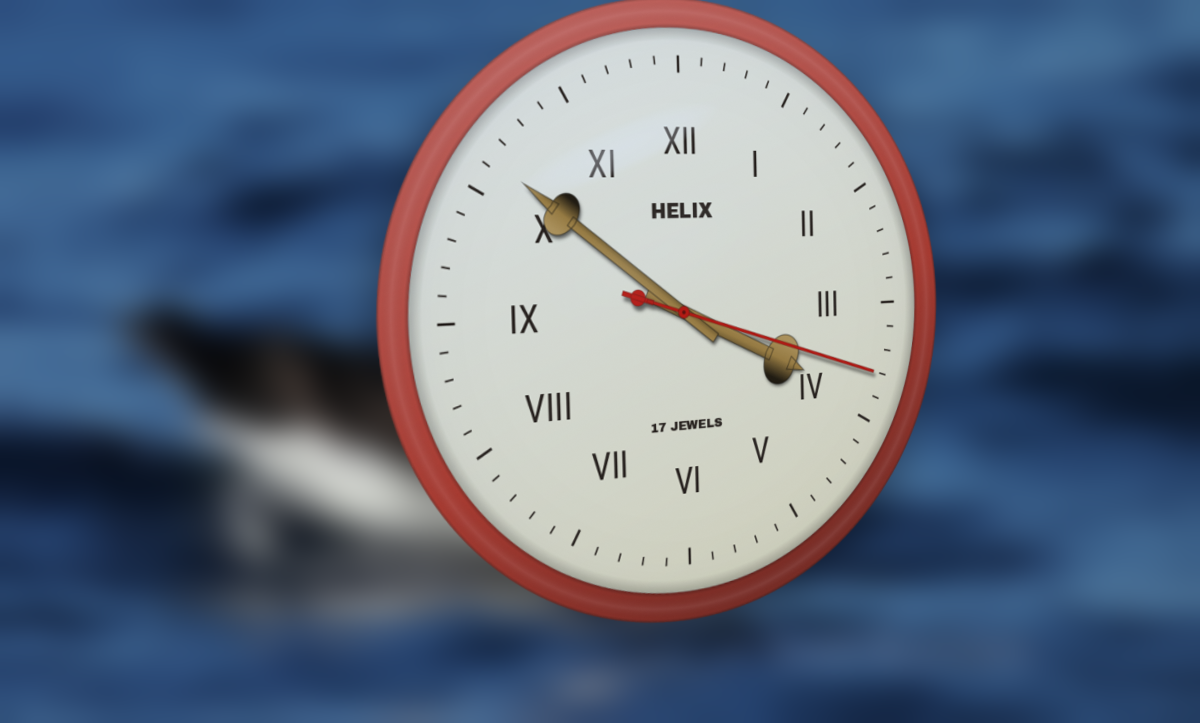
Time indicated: 3h51m18s
